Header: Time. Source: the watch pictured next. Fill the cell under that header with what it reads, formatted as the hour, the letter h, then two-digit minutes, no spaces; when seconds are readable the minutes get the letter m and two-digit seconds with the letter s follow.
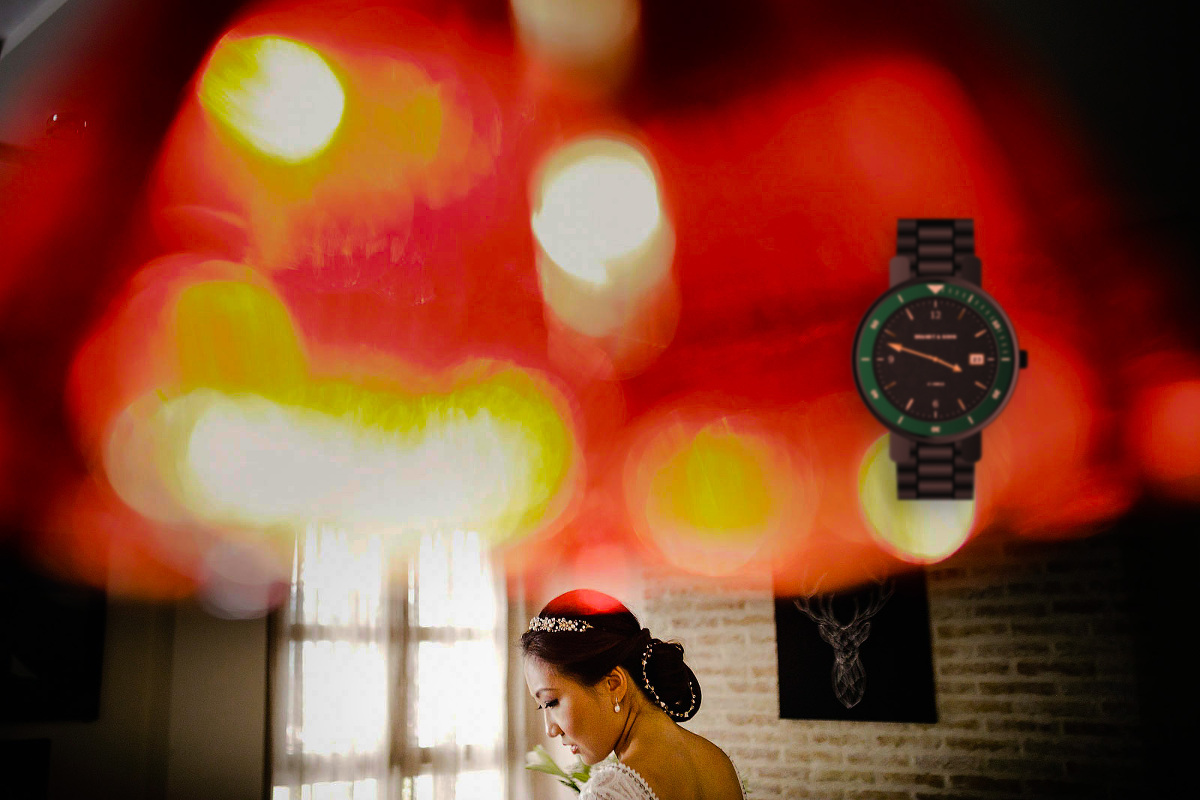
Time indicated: 3h48
